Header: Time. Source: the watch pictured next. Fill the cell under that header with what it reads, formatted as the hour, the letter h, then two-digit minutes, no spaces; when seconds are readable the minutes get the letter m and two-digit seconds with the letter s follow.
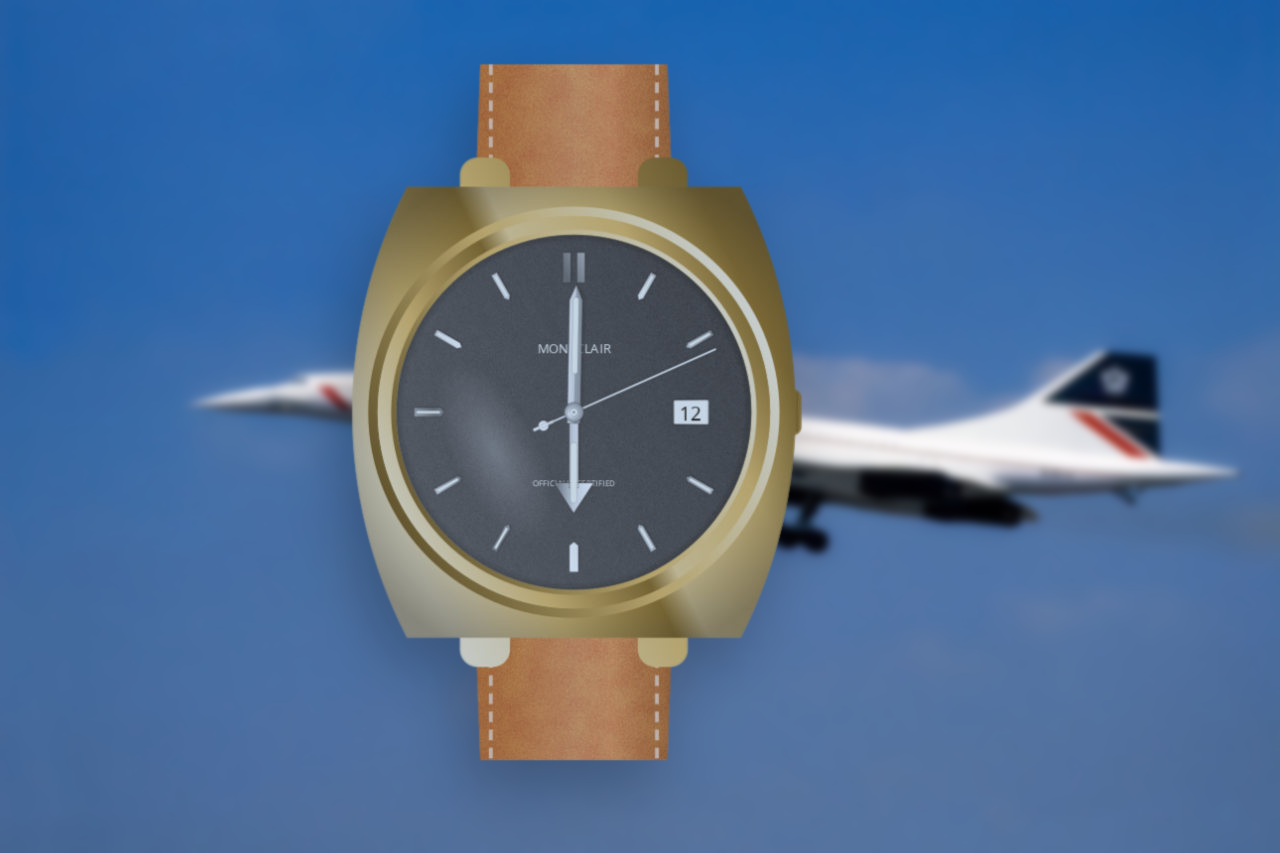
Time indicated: 6h00m11s
